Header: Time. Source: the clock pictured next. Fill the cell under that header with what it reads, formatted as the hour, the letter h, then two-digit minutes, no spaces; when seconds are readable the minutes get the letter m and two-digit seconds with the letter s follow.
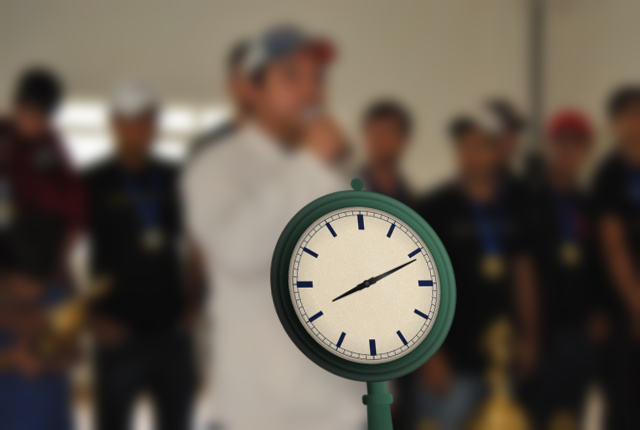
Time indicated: 8h11
